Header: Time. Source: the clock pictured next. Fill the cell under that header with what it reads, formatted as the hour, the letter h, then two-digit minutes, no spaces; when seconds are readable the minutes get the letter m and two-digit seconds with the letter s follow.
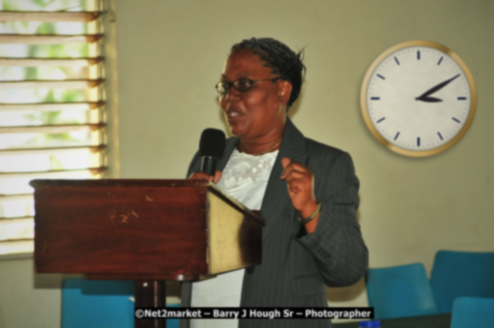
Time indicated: 3h10
